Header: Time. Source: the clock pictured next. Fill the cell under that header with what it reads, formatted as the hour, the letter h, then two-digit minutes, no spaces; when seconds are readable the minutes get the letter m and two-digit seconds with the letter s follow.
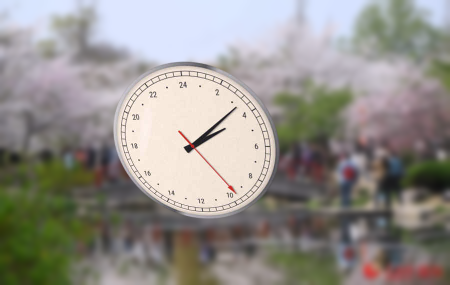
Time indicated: 4h08m24s
